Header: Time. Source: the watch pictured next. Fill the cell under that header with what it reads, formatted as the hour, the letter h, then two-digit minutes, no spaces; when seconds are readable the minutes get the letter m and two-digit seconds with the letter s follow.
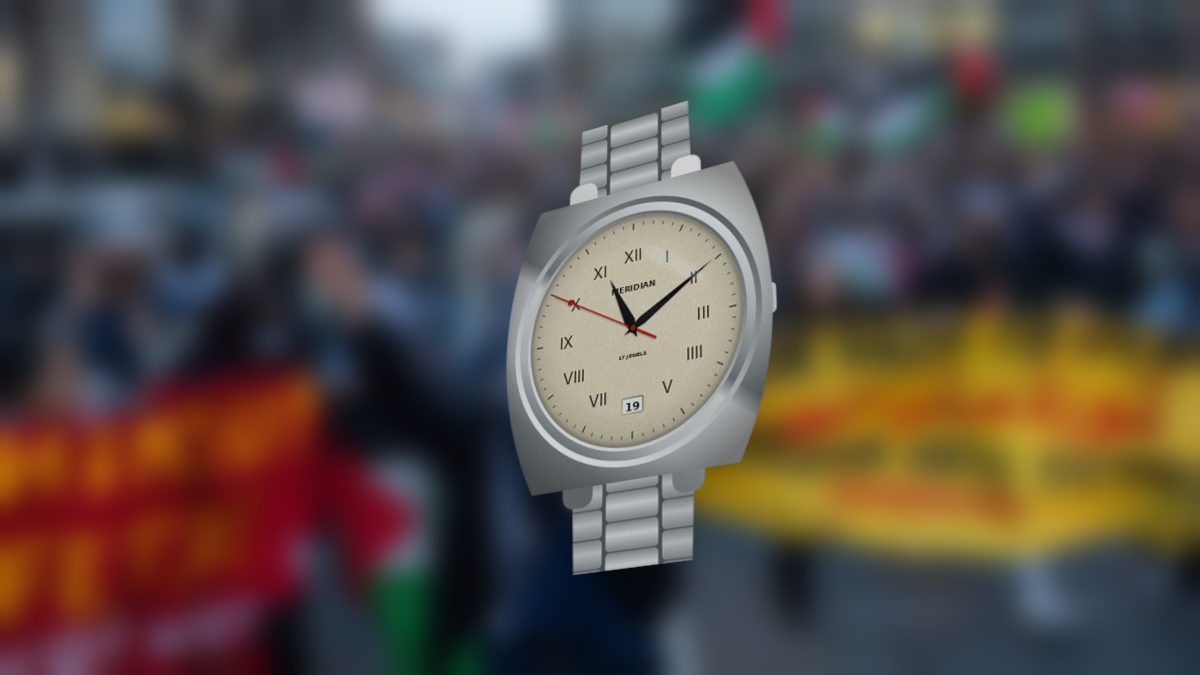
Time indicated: 11h09m50s
